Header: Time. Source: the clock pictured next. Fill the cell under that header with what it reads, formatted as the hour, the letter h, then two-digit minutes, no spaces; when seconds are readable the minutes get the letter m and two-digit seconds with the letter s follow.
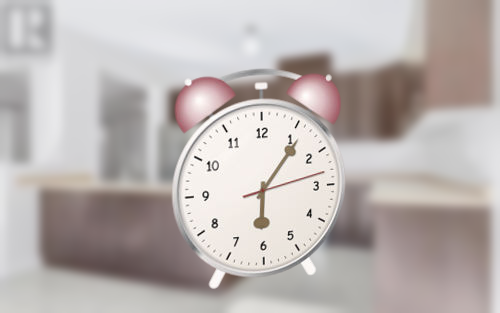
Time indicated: 6h06m13s
